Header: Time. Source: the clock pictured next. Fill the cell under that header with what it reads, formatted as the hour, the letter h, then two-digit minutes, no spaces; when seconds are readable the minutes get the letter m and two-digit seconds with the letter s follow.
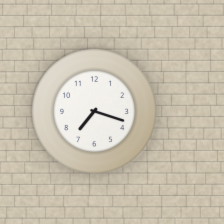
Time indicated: 7h18
